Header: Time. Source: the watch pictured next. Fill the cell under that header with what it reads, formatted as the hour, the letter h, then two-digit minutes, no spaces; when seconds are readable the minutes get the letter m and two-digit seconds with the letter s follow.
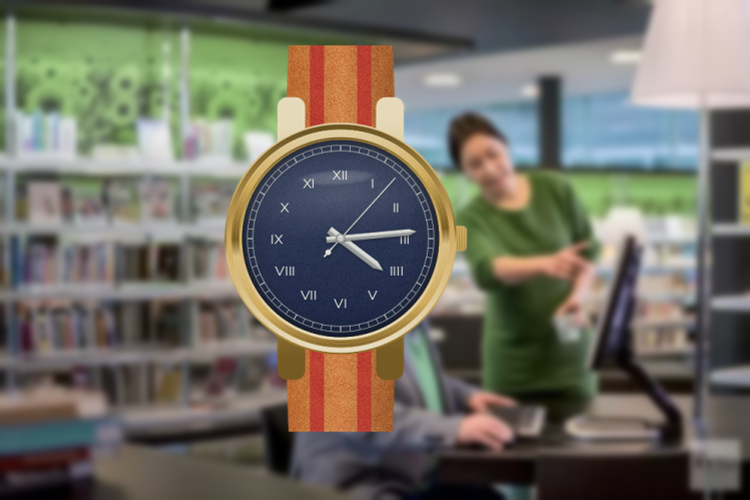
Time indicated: 4h14m07s
